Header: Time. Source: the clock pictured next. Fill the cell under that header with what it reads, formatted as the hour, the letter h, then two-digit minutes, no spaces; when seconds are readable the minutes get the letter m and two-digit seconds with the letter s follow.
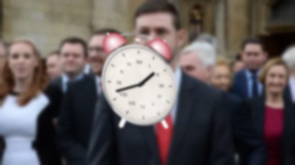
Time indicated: 1h42
